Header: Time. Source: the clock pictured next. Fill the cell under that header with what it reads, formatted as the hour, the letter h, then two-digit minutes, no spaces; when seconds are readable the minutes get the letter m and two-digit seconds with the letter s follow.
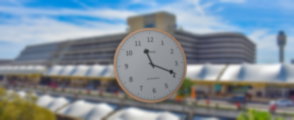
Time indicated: 11h19
